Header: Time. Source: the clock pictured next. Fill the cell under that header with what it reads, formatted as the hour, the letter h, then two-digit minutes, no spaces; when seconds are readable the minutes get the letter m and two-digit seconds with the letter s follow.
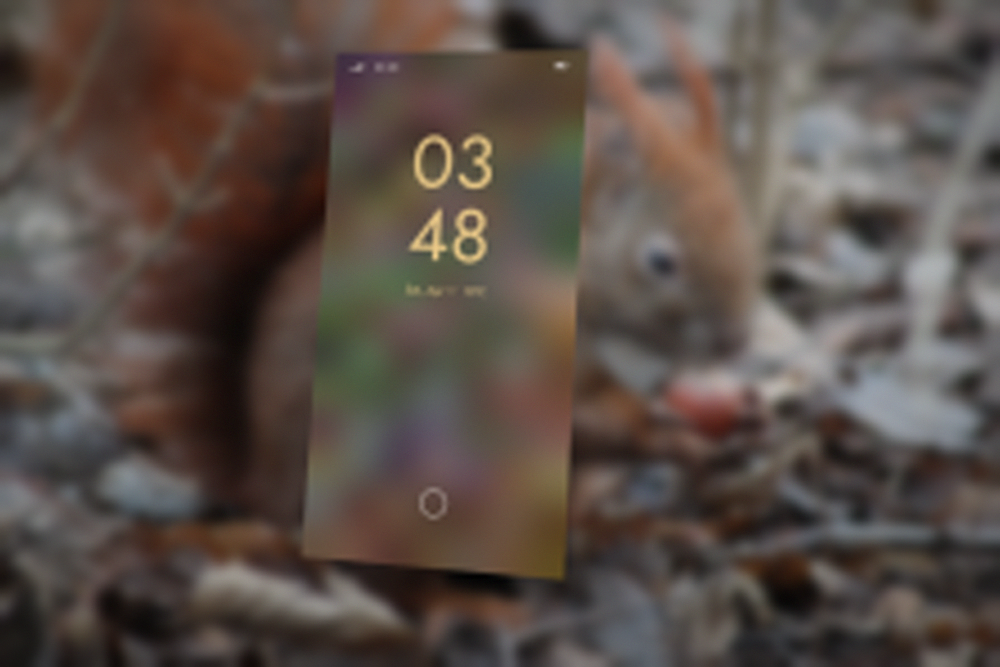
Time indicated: 3h48
